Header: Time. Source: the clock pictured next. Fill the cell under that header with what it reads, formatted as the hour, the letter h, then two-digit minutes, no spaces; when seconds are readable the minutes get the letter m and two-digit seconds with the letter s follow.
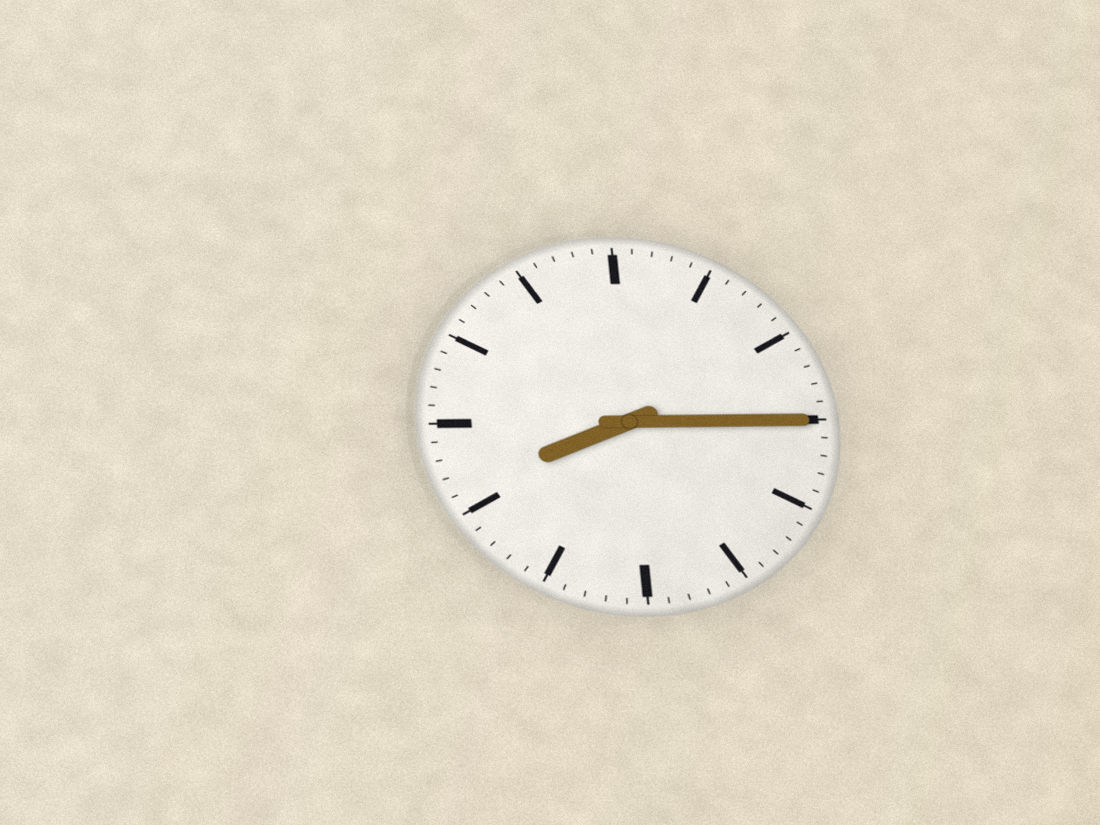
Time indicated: 8h15
